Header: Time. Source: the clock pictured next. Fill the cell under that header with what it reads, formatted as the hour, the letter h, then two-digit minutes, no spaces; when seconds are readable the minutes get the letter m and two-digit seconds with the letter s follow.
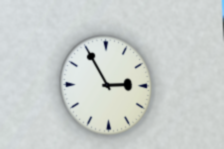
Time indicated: 2h55
